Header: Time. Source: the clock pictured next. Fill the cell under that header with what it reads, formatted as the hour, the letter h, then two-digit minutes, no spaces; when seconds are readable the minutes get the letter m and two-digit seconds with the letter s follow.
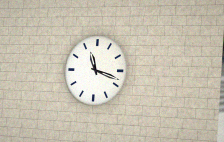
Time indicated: 11h18
